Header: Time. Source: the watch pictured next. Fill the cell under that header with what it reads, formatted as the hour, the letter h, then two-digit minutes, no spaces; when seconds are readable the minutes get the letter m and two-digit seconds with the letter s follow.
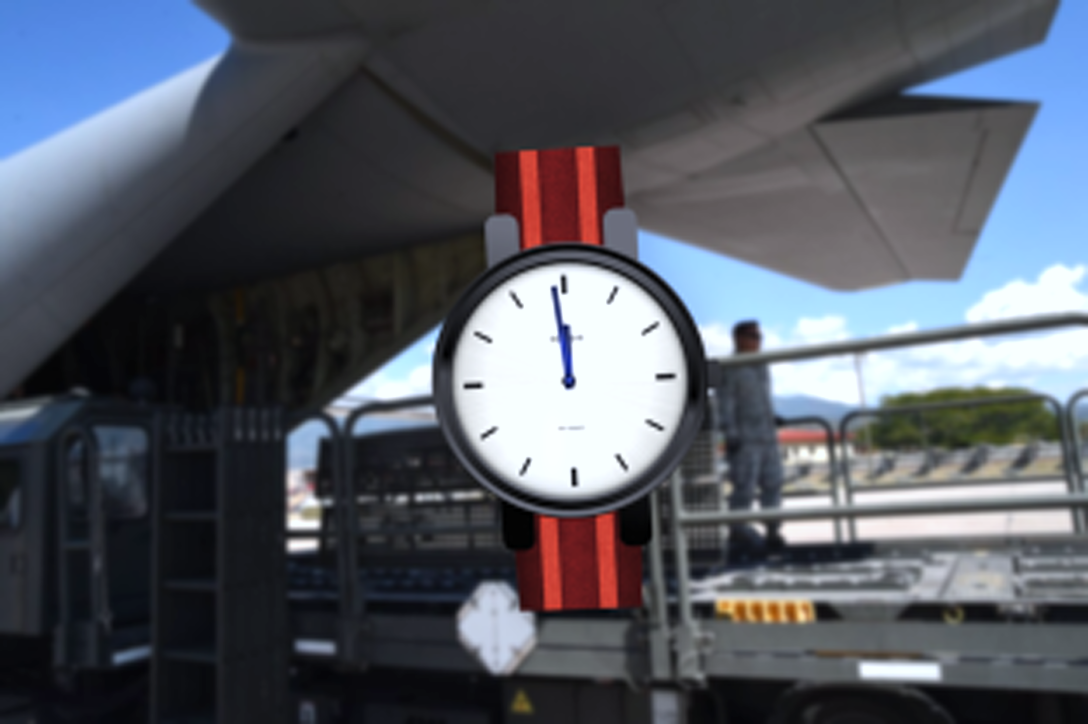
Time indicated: 11h59
